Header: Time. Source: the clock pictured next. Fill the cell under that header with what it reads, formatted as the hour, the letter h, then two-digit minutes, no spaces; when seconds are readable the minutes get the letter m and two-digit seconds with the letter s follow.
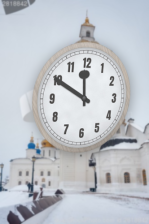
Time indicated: 11h50
